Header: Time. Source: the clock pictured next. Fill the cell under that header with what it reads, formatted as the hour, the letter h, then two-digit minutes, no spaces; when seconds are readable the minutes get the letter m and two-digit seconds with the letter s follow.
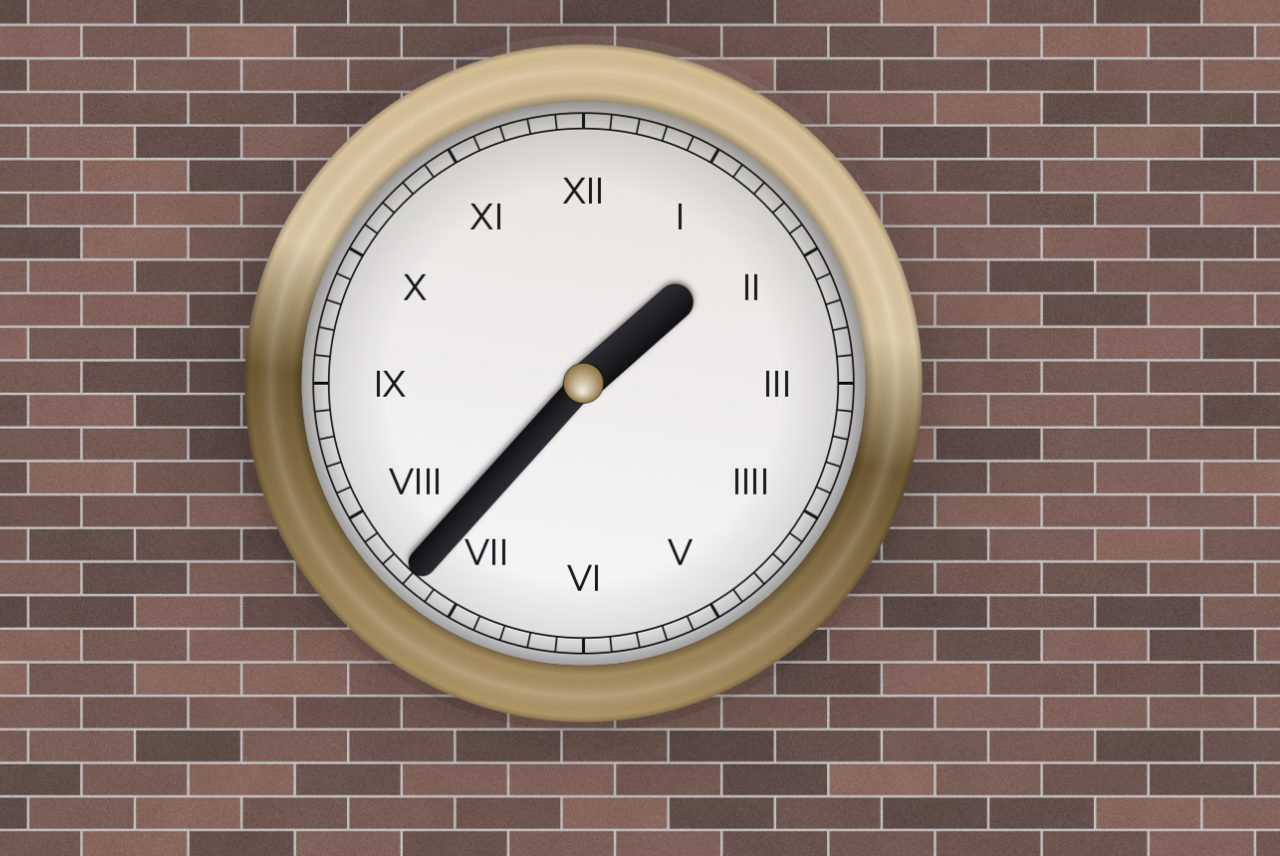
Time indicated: 1h37
